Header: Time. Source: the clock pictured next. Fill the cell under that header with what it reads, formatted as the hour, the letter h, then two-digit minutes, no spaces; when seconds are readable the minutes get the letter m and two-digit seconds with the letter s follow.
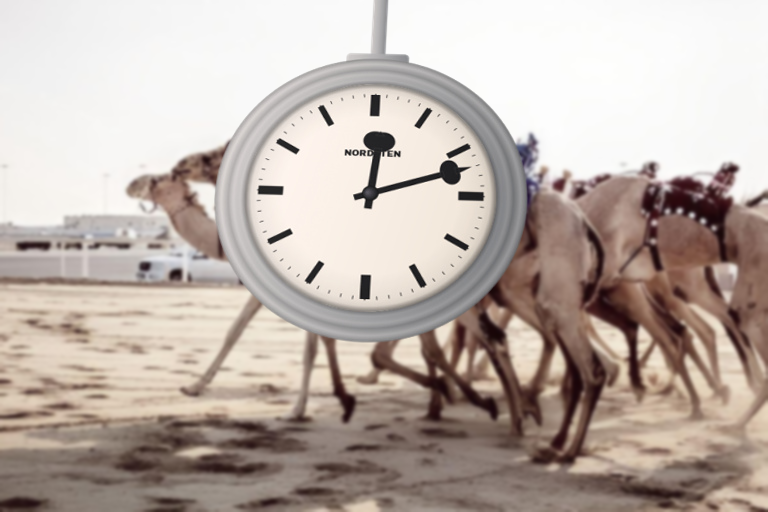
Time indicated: 12h12
